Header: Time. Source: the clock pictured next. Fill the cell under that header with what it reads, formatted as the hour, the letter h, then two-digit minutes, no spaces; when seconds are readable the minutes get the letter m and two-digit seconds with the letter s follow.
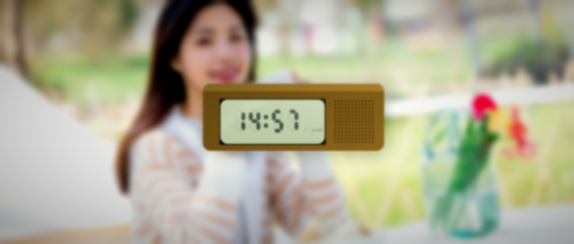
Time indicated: 14h57
